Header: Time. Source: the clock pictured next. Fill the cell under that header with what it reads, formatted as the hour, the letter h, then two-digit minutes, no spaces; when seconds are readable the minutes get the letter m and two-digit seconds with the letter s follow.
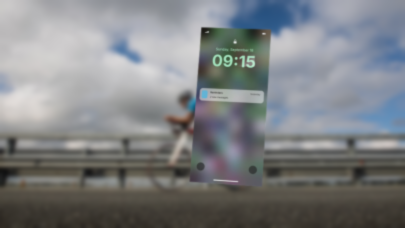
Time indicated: 9h15
